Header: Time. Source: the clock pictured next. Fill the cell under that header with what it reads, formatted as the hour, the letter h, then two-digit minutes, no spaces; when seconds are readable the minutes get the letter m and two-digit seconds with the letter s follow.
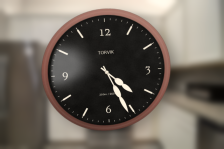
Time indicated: 4h26
